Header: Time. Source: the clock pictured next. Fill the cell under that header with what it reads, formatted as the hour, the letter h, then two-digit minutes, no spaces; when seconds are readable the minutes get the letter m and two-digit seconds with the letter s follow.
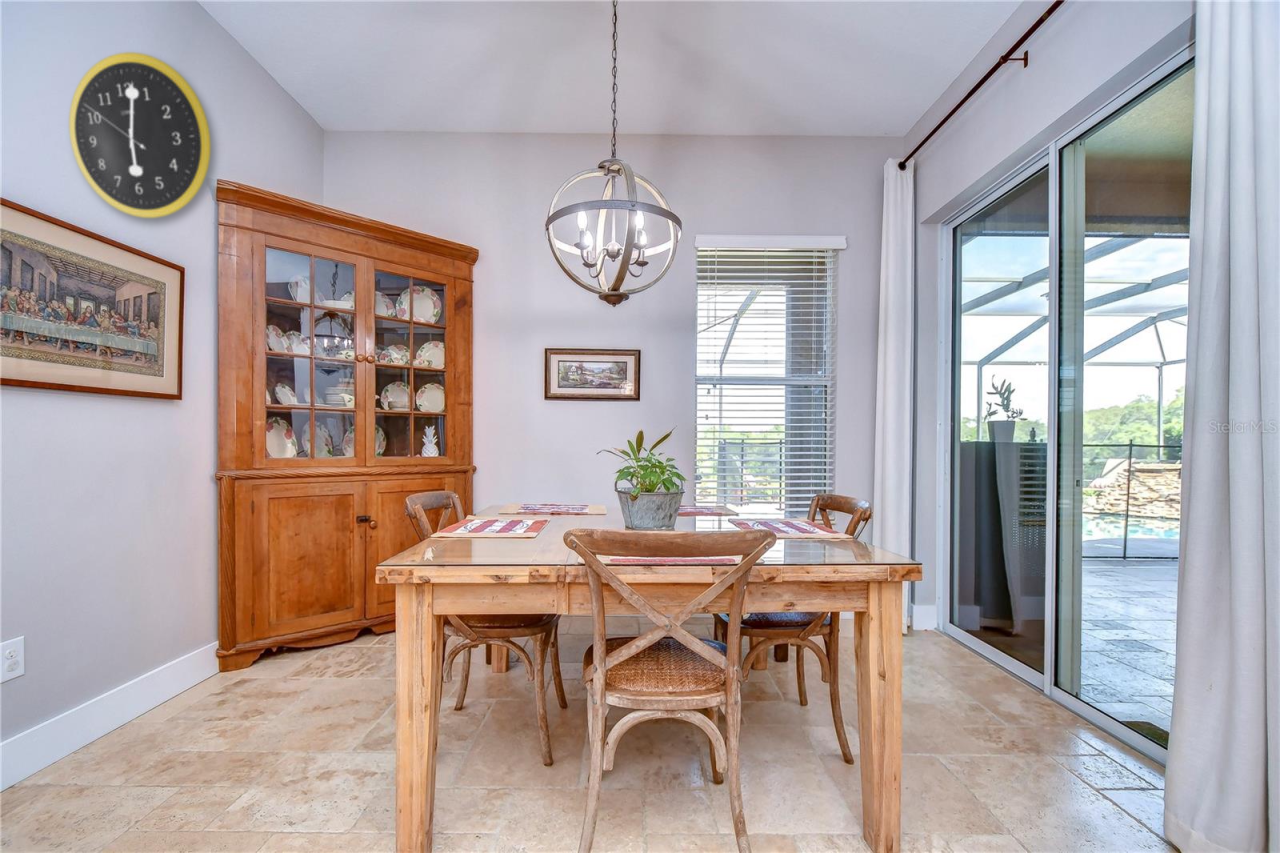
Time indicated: 6h01m51s
